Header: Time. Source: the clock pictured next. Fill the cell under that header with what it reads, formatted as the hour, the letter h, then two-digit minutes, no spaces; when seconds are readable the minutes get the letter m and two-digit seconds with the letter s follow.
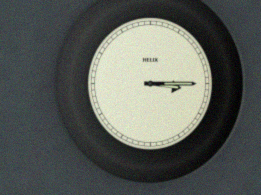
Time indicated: 3h15
